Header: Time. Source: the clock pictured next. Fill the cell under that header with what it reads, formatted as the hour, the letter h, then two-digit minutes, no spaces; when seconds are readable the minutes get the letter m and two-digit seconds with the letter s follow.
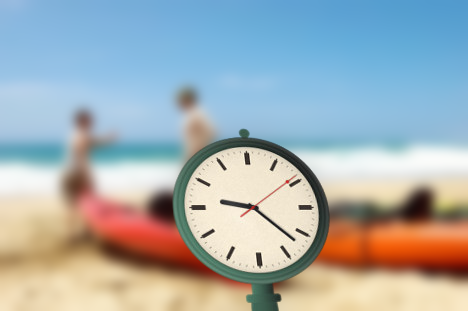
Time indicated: 9h22m09s
